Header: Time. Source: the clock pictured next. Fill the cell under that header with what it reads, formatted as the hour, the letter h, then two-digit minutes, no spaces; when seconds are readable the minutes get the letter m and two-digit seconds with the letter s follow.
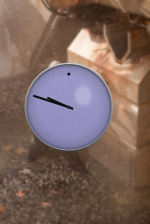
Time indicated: 9h48
